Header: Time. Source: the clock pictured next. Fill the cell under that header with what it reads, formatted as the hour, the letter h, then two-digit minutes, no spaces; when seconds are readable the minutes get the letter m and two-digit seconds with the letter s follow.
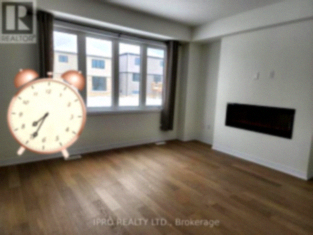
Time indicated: 7h34
